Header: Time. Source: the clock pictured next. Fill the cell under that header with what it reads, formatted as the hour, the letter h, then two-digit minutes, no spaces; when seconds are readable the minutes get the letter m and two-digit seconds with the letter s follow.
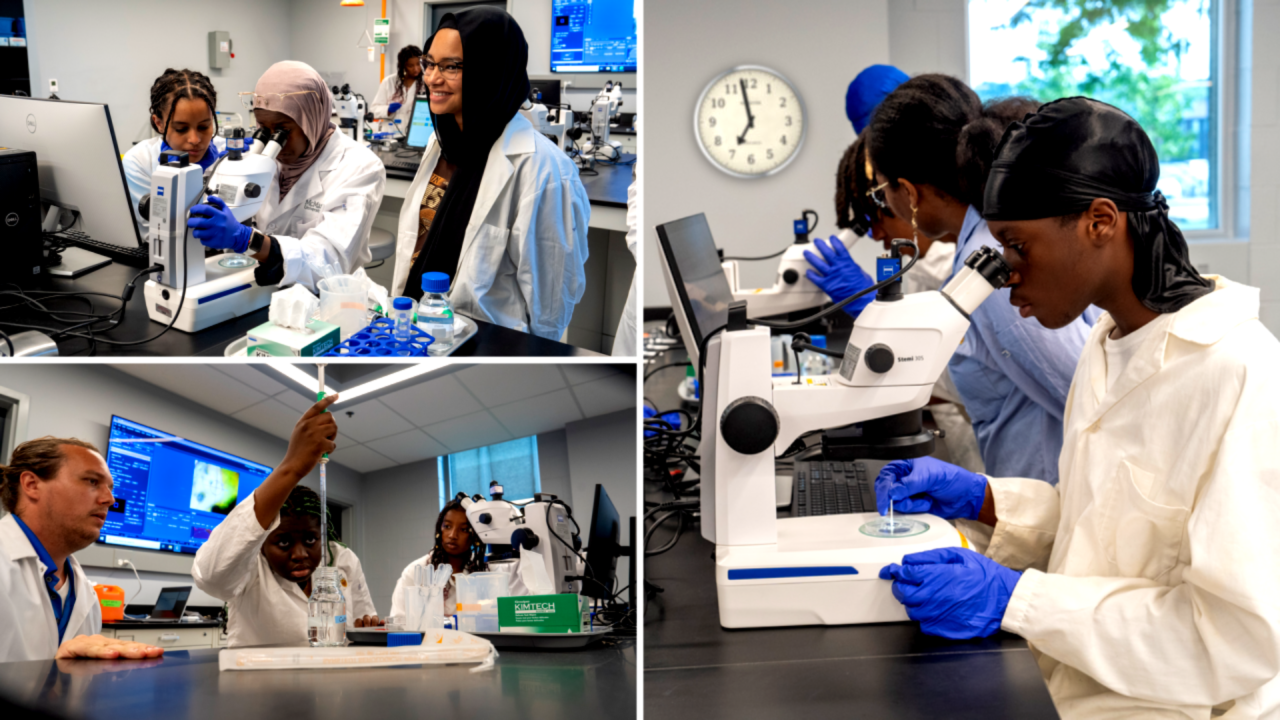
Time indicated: 6h58
